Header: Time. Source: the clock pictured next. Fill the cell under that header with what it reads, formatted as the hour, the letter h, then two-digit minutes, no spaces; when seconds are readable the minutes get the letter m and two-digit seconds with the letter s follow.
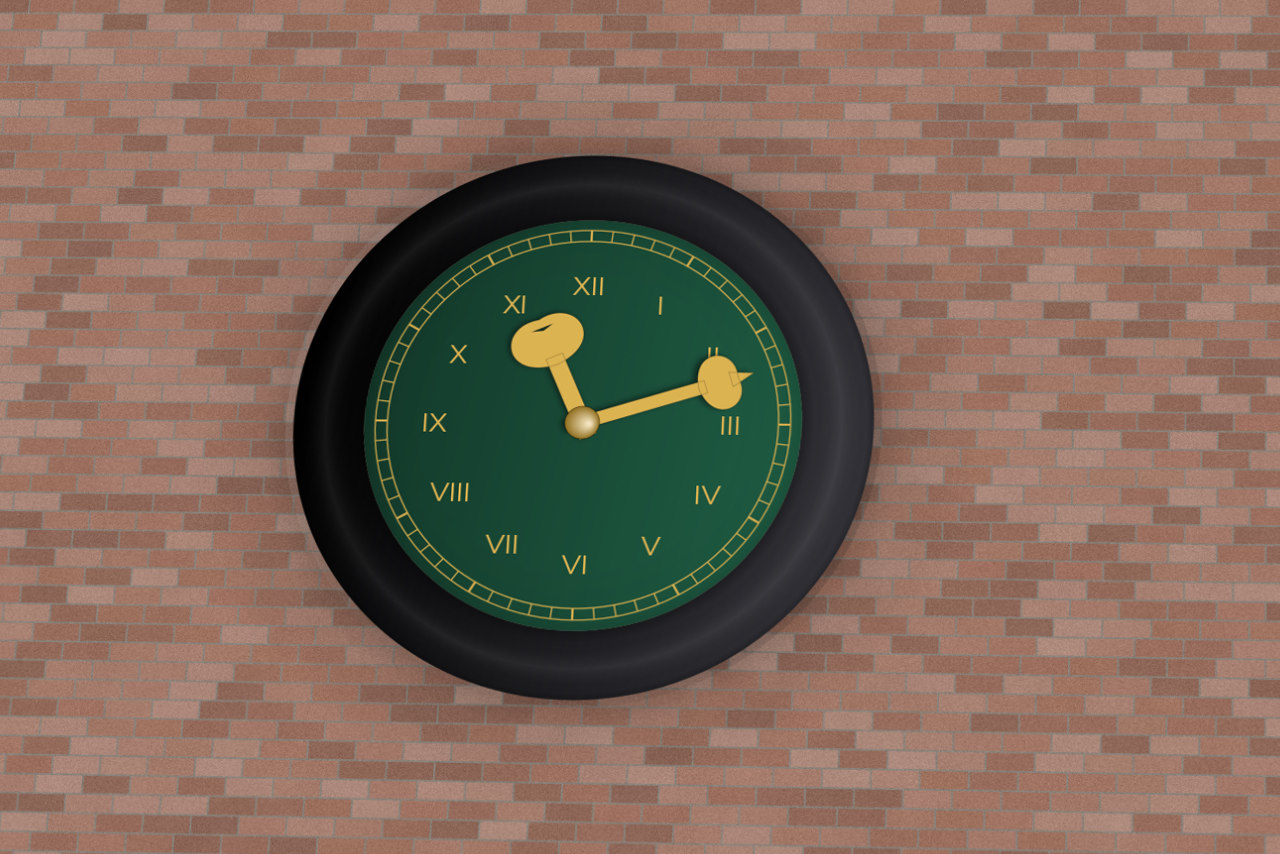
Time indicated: 11h12
